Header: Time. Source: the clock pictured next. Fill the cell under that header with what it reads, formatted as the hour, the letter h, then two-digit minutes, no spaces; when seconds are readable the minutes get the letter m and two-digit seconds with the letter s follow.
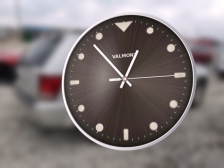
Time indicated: 12h53m15s
